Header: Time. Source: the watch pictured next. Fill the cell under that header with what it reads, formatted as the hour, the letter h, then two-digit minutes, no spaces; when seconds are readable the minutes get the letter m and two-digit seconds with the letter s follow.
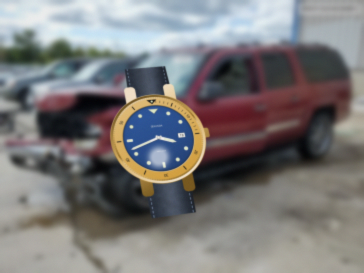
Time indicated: 3h42
